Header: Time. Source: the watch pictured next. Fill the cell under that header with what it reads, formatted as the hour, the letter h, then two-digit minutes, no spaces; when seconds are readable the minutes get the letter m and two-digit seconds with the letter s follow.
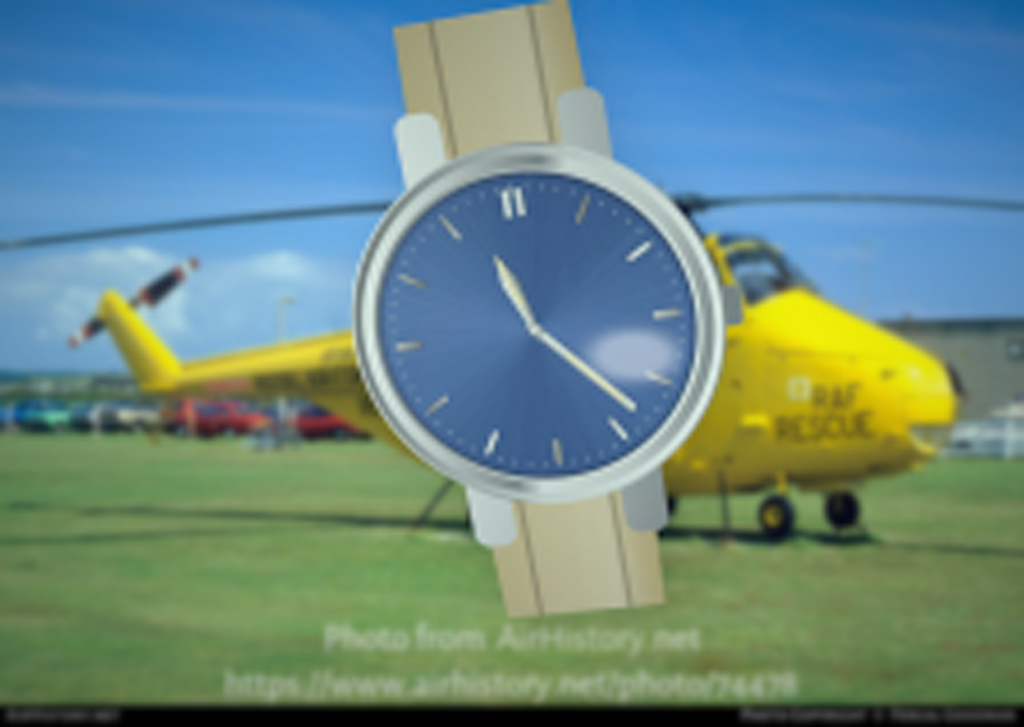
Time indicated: 11h23
